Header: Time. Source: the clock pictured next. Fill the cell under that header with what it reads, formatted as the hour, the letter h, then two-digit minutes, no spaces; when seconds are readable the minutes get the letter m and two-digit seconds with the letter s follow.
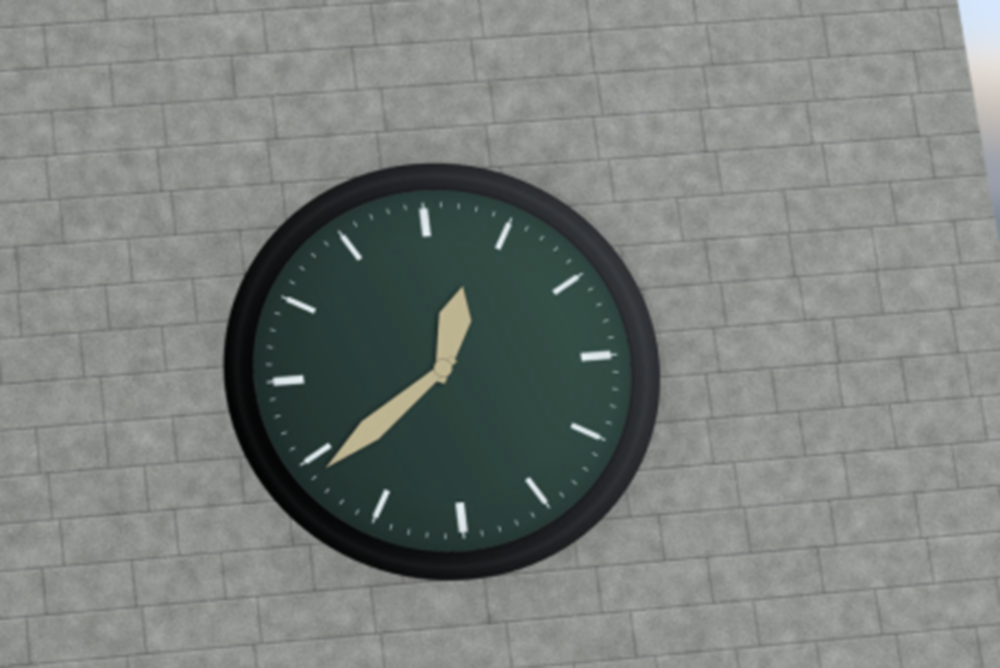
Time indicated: 12h39
